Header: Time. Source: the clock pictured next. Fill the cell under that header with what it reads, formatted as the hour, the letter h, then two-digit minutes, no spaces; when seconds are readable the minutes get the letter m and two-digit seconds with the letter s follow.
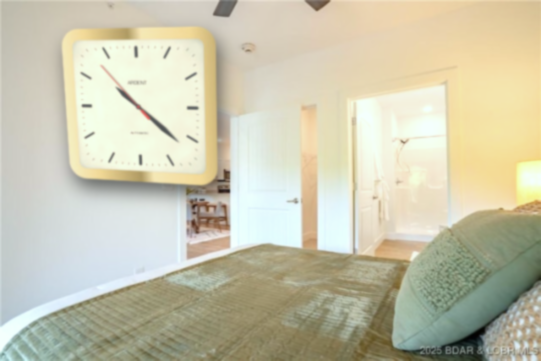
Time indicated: 10h21m53s
